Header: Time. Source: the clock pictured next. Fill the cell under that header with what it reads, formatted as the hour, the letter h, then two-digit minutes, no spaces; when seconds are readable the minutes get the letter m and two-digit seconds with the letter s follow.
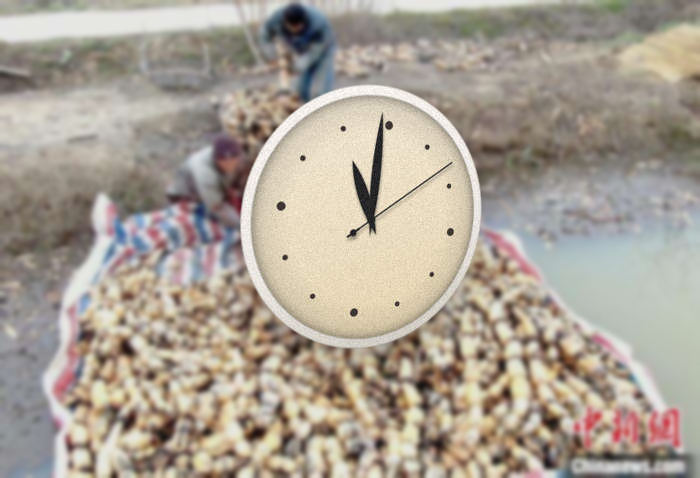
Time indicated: 10h59m08s
